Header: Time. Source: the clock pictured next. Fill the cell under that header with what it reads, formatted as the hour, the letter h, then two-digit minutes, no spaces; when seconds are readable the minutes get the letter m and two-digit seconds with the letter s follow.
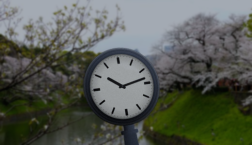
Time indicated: 10h13
